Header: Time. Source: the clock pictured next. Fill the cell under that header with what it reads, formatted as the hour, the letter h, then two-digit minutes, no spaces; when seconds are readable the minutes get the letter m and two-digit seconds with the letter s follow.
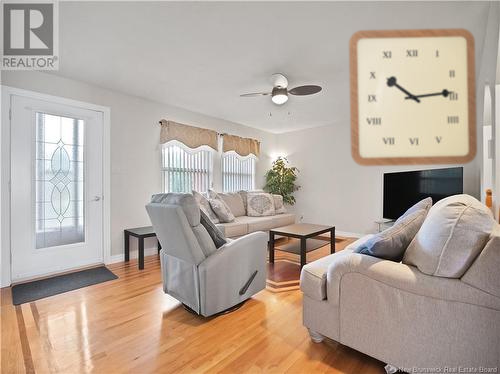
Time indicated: 10h14
